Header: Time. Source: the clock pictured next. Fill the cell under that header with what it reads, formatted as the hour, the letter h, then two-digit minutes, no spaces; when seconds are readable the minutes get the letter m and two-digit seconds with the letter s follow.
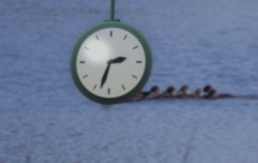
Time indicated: 2h33
